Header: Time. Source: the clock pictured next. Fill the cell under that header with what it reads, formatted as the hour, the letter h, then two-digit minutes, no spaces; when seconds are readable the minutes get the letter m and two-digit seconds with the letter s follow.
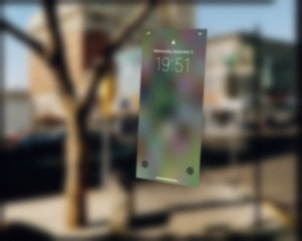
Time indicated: 19h51
